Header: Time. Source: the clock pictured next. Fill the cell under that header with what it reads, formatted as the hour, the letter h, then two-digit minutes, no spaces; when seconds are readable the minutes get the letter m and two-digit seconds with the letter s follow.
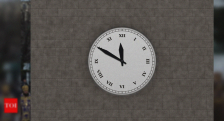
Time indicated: 11h50
